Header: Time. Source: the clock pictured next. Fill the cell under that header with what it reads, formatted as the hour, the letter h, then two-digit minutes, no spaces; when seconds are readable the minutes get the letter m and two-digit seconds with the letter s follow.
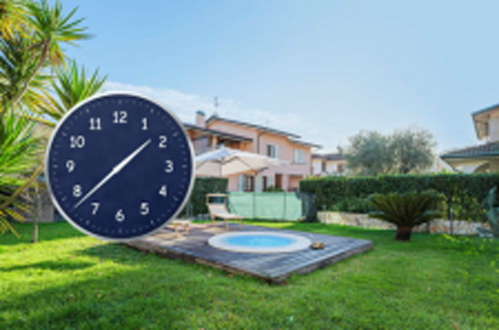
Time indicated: 1h38
